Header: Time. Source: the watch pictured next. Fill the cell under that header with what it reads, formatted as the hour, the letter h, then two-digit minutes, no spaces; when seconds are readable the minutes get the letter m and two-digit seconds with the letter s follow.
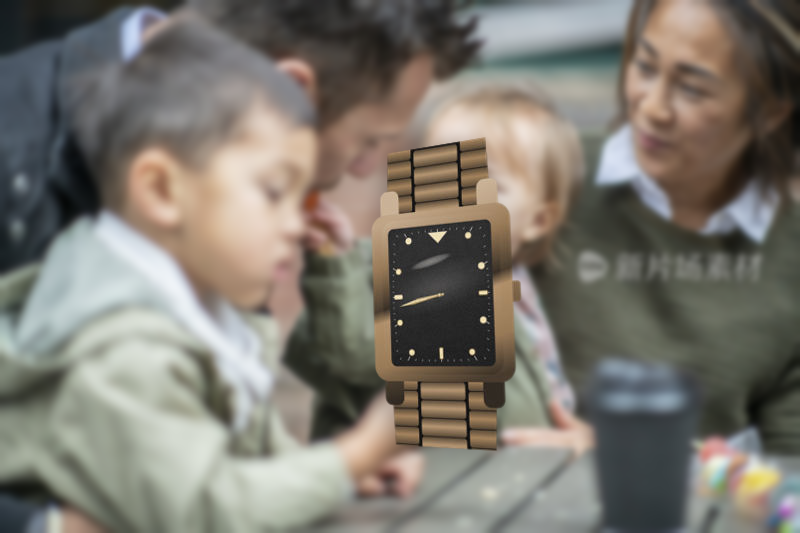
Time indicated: 8h43
